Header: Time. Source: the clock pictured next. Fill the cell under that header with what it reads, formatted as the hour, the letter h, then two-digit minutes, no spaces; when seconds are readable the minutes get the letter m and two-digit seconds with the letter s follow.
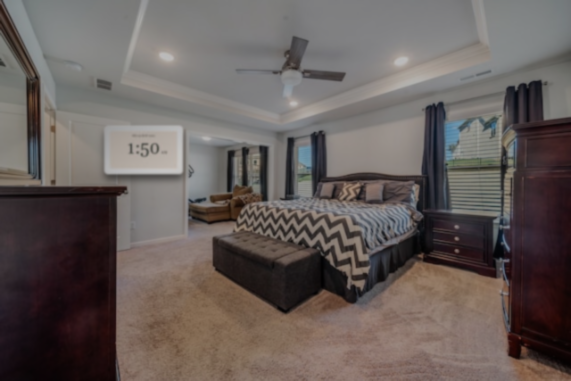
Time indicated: 1h50
